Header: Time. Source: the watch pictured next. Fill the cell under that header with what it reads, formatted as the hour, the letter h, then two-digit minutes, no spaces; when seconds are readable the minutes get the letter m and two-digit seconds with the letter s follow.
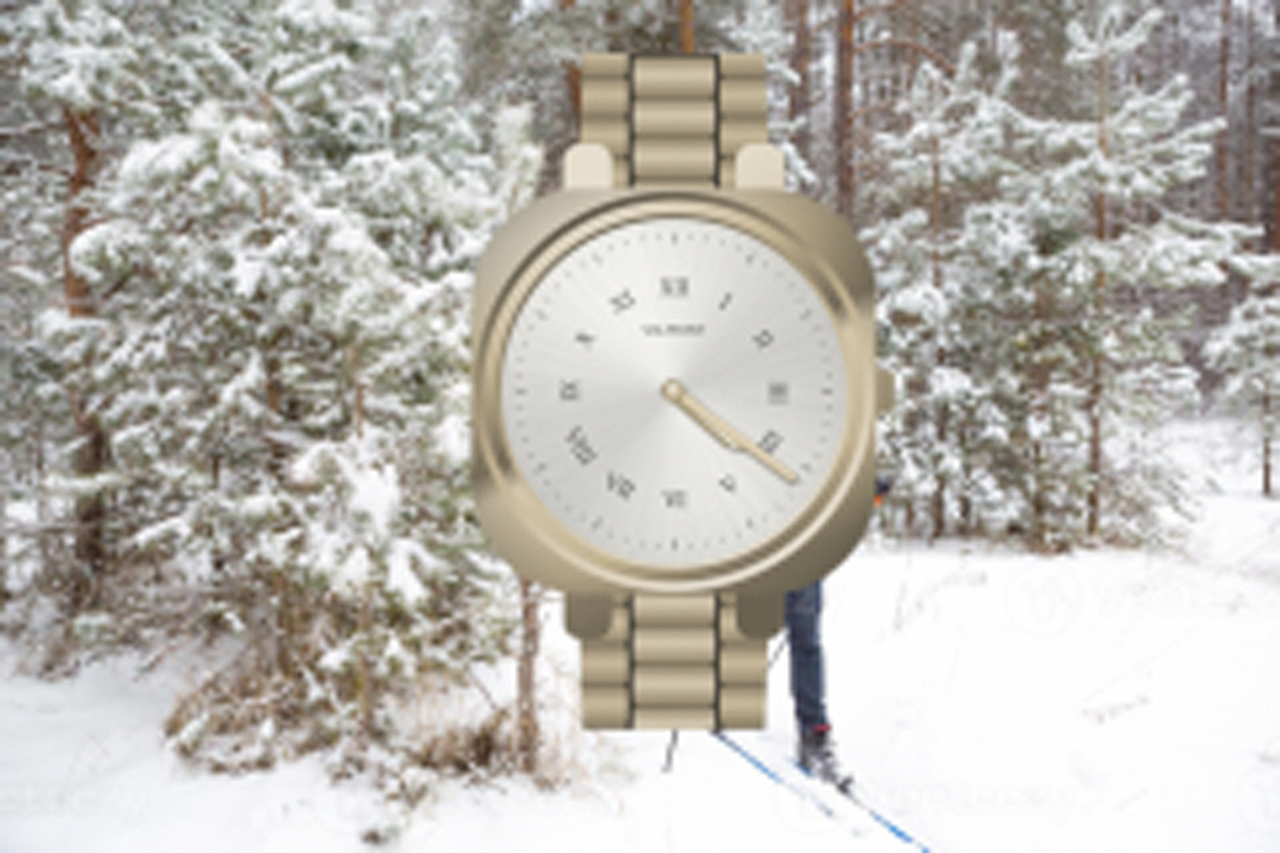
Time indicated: 4h21
